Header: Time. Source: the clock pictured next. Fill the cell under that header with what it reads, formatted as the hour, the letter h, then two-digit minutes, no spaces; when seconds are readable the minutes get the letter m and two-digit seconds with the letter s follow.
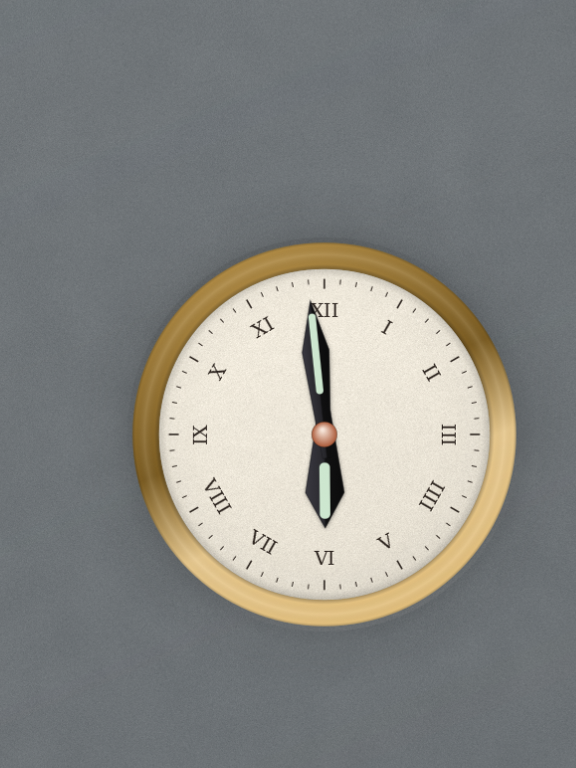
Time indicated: 5h59
